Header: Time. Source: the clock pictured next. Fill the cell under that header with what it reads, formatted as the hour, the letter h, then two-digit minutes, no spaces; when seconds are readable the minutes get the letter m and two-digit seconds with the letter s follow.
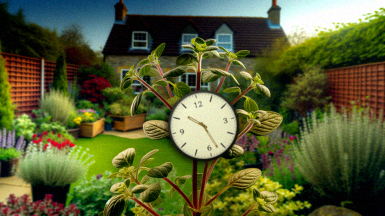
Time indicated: 10h27
